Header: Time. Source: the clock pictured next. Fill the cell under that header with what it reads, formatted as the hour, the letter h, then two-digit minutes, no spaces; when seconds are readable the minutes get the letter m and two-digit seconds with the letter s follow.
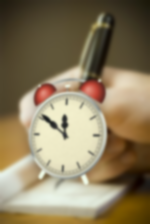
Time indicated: 11h51
